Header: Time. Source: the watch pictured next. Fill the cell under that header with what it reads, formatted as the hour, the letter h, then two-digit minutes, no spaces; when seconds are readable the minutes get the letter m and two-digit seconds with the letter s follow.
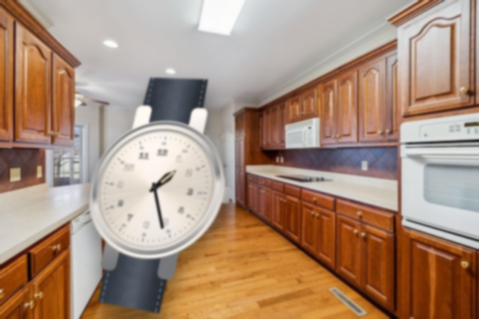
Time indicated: 1h26
